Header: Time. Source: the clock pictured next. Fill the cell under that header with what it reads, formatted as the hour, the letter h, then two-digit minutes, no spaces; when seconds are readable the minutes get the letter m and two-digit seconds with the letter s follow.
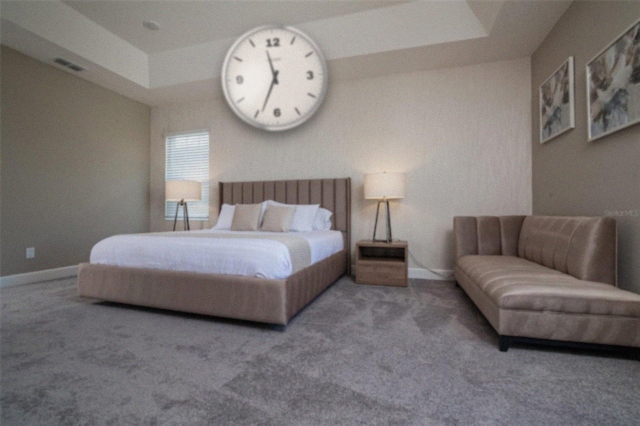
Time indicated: 11h34
